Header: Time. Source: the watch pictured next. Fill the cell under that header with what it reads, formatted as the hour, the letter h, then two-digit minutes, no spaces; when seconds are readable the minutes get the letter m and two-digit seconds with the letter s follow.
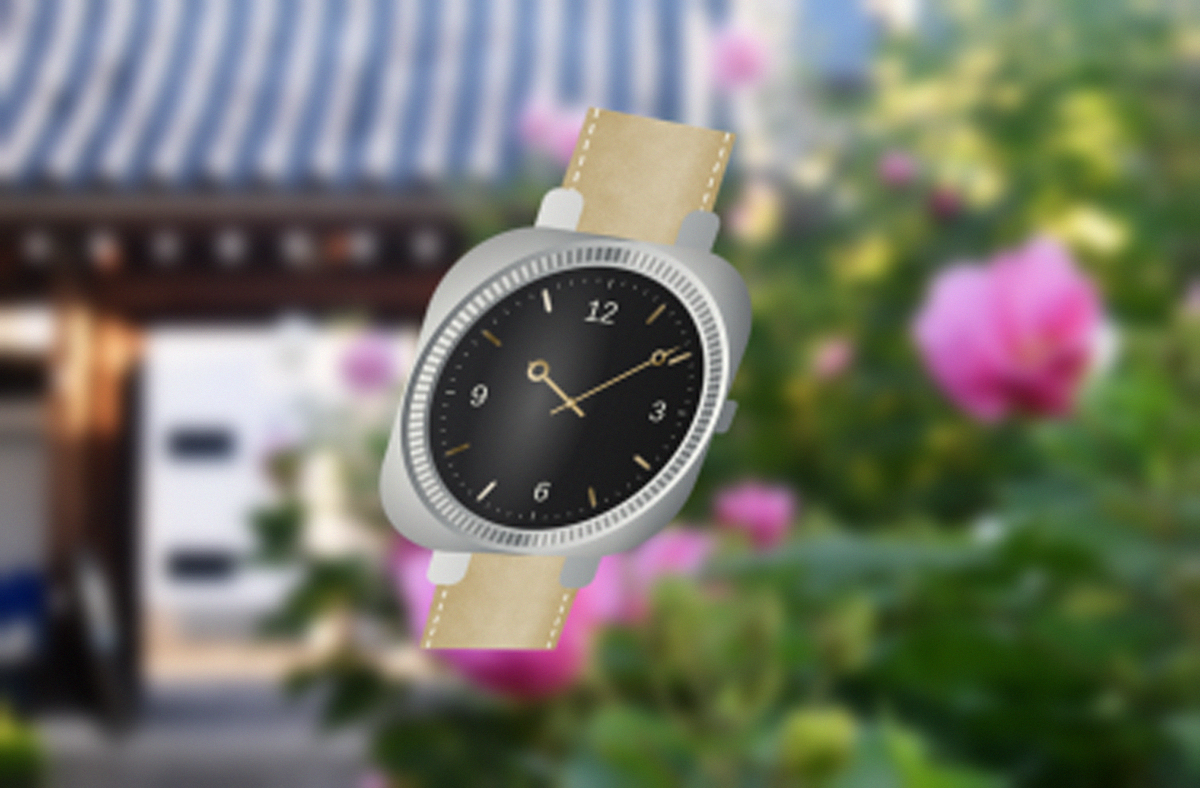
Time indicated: 10h09
